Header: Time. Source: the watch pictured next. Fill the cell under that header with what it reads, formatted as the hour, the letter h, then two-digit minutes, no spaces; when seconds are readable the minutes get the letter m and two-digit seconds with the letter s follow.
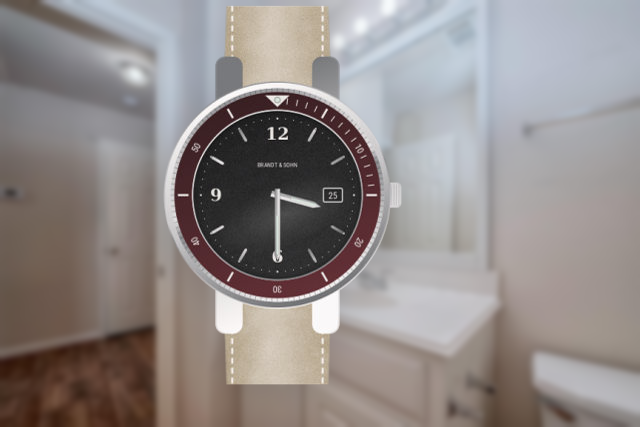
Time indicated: 3h30
